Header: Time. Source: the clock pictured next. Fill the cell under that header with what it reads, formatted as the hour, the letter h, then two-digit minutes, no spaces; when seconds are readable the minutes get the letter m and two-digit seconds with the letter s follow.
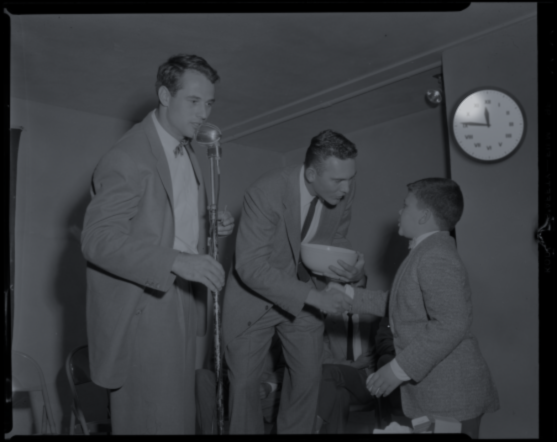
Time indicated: 11h46
